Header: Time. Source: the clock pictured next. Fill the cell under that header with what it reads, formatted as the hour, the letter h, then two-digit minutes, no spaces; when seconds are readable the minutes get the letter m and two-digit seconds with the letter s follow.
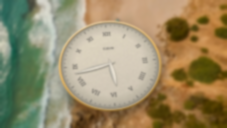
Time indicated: 5h43
